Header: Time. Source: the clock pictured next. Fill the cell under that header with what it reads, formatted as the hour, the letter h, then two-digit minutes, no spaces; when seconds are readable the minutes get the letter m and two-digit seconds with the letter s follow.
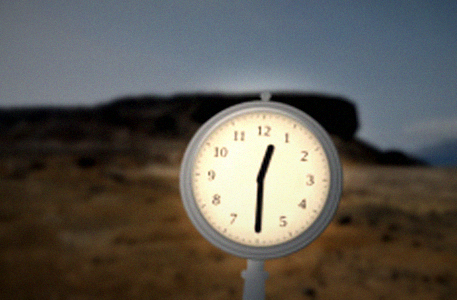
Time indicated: 12h30
